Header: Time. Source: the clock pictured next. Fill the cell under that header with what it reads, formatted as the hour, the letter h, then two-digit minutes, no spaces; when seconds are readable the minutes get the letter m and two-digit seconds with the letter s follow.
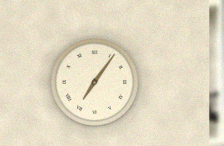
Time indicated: 7h06
